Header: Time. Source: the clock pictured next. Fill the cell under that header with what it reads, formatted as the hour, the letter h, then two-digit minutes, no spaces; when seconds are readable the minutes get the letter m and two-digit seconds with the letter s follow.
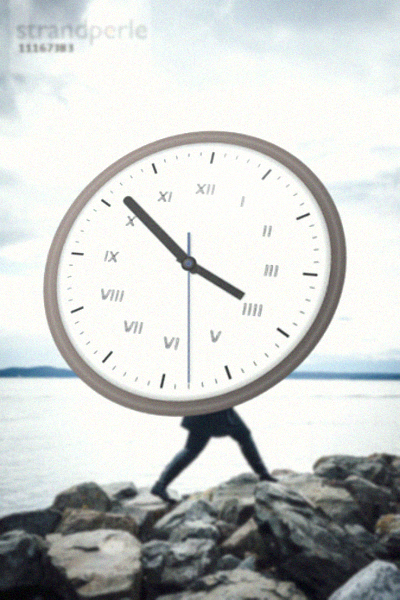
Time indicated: 3h51m28s
